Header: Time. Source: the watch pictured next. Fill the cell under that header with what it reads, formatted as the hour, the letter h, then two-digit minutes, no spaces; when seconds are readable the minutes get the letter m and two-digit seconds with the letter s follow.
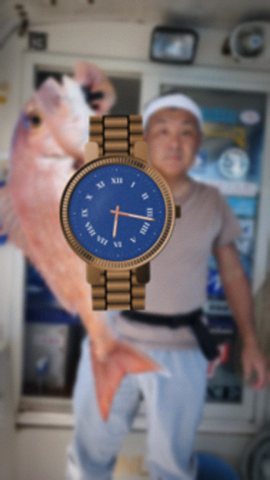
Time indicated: 6h17
